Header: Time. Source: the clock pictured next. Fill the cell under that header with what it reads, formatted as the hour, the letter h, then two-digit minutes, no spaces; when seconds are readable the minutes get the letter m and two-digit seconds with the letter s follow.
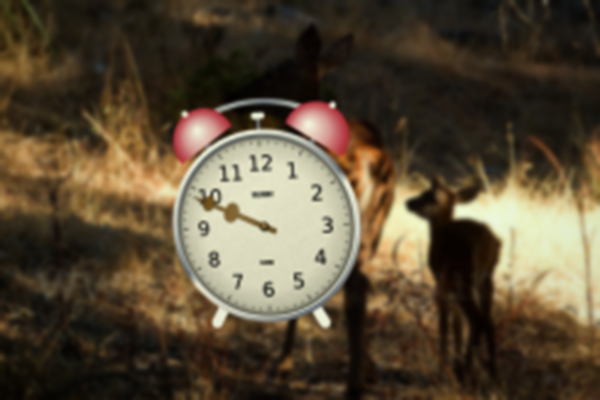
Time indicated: 9h49
